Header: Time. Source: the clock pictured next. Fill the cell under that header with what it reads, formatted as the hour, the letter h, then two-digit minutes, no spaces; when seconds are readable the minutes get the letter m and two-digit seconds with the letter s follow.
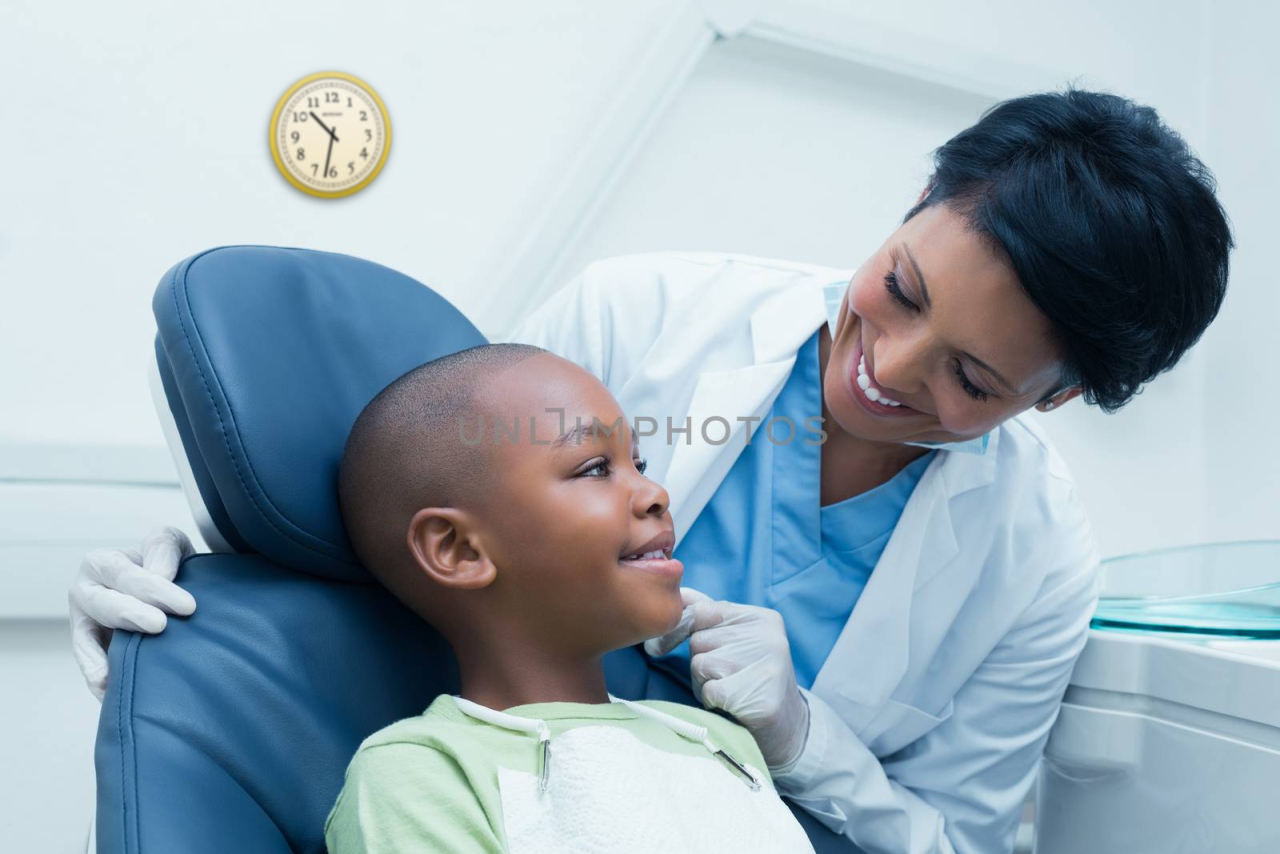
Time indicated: 10h32
